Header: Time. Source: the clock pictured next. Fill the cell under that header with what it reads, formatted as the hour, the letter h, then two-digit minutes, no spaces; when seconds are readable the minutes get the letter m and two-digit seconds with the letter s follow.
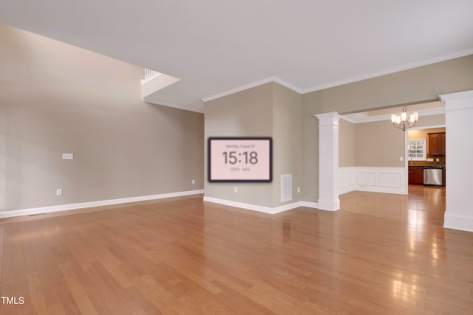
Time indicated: 15h18
